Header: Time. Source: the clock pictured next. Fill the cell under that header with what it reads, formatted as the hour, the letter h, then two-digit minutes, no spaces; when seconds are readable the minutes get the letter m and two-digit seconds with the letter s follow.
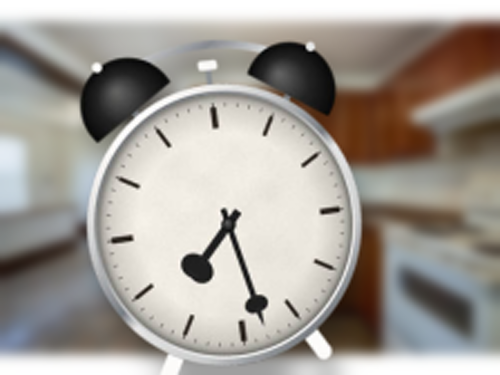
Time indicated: 7h28
